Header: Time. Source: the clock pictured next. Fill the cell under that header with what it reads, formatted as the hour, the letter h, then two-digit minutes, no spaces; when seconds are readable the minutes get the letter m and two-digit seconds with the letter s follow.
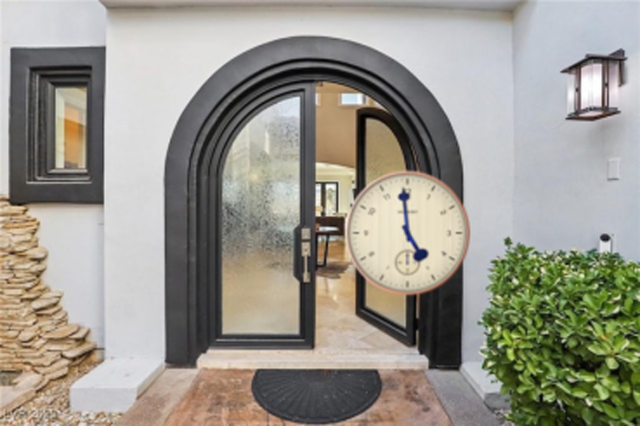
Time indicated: 4h59
